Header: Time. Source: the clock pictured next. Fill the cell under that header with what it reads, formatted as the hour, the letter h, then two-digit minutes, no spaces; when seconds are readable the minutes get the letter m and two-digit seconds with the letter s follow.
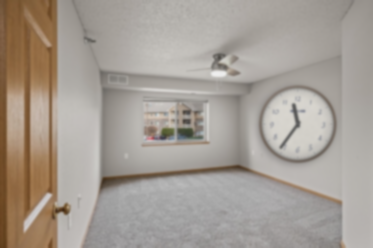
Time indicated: 11h36
